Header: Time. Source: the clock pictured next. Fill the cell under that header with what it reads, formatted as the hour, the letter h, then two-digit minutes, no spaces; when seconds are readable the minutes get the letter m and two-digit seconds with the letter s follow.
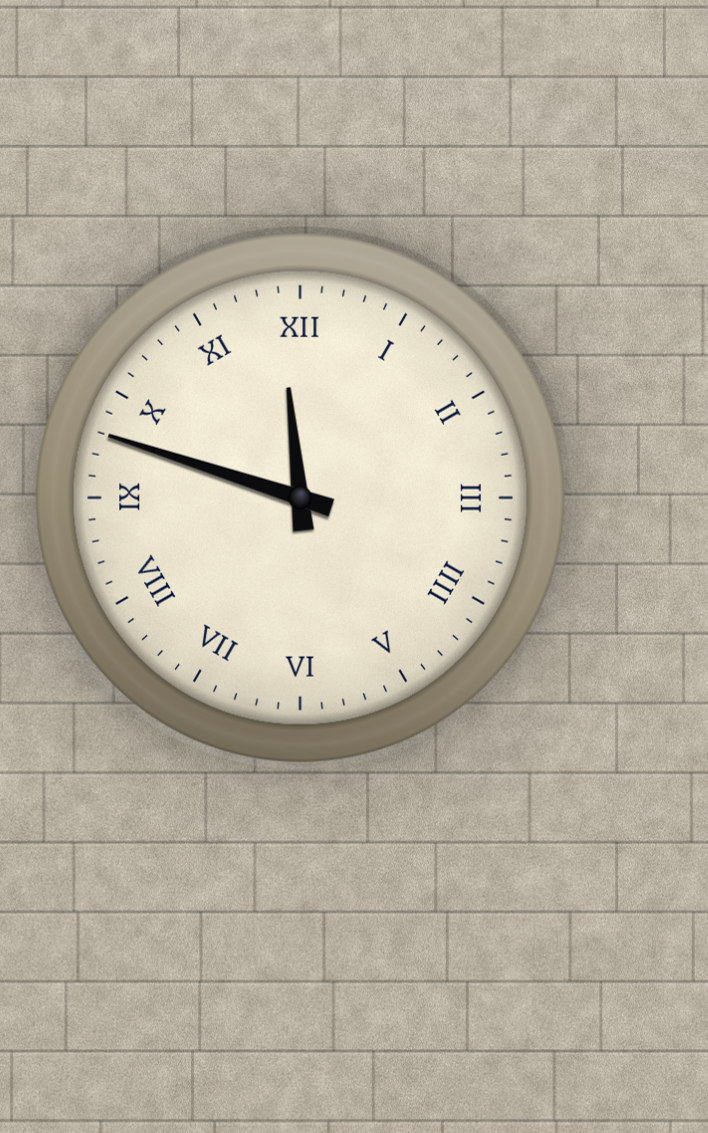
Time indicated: 11h48
